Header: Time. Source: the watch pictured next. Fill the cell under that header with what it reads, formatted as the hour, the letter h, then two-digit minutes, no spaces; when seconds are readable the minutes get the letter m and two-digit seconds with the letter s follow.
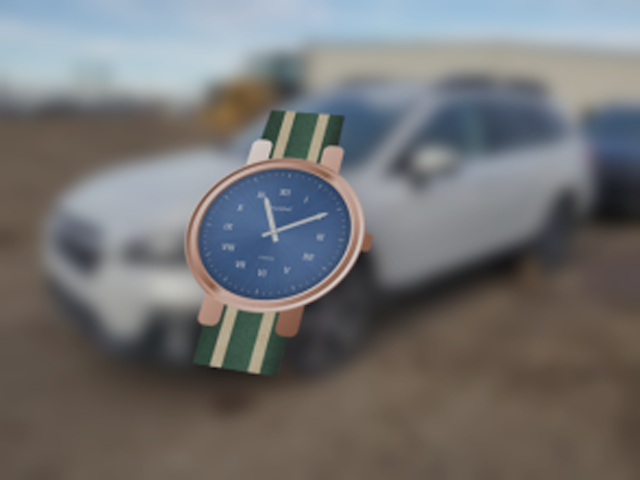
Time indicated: 11h10
